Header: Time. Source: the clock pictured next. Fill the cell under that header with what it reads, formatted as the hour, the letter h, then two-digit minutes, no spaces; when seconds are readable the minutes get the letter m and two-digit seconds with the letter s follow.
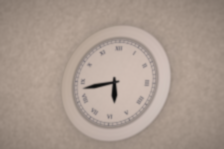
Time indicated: 5h43
